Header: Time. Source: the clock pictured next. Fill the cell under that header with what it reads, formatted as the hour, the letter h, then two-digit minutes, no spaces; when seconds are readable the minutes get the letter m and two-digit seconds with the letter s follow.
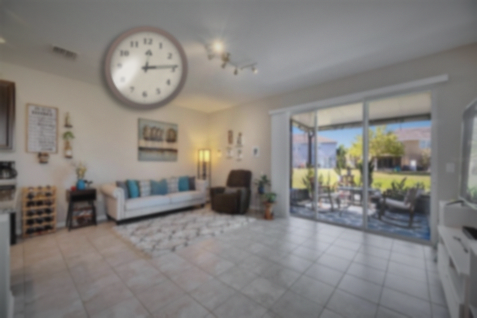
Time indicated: 12h14
